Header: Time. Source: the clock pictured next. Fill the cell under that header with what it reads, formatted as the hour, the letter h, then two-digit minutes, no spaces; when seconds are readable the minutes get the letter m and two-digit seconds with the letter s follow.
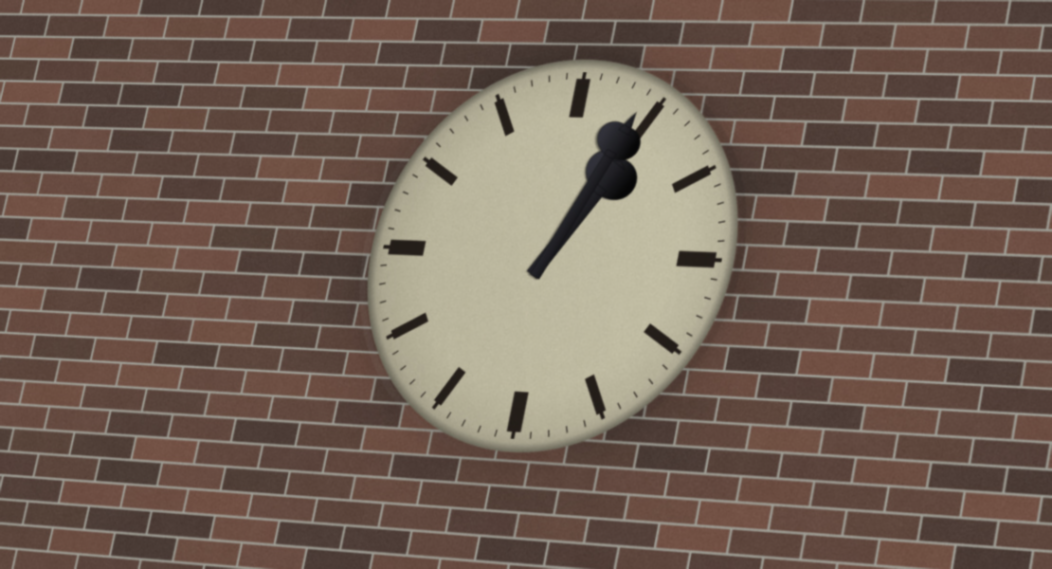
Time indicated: 1h04
